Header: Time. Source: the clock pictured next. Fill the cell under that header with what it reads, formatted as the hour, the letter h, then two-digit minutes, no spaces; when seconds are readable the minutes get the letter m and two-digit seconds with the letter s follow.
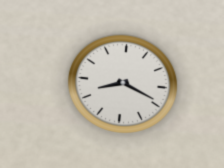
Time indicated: 8h19
